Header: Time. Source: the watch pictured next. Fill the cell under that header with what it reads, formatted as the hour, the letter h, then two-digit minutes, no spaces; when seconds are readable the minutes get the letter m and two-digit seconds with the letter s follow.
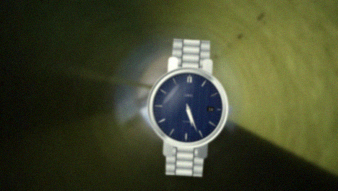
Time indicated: 5h26
